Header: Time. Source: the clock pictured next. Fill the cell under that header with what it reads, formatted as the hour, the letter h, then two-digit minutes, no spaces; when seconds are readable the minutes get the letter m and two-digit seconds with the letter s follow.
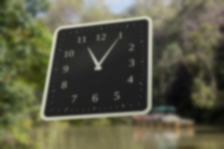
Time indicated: 11h05
